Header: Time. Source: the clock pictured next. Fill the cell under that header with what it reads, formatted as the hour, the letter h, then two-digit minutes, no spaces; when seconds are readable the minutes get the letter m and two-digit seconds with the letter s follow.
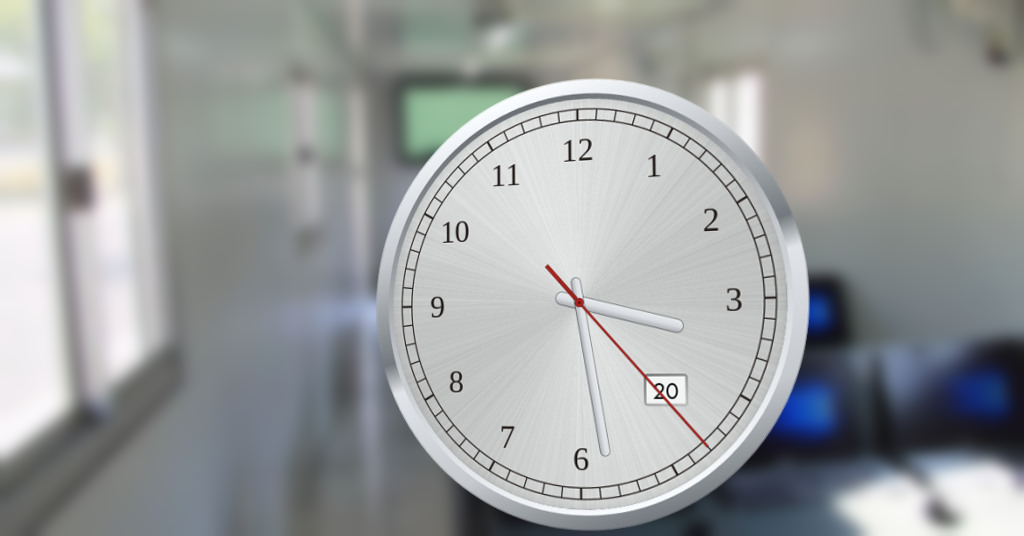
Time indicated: 3h28m23s
